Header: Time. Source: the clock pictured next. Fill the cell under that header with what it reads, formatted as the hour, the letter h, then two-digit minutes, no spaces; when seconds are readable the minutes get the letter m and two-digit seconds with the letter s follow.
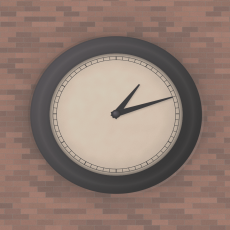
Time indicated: 1h12
